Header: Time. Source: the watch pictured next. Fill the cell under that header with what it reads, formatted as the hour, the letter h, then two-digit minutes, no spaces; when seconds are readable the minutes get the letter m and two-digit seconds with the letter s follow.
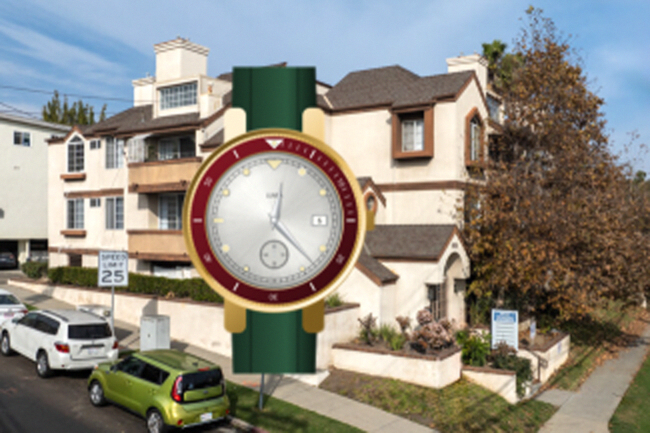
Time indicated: 12h23
